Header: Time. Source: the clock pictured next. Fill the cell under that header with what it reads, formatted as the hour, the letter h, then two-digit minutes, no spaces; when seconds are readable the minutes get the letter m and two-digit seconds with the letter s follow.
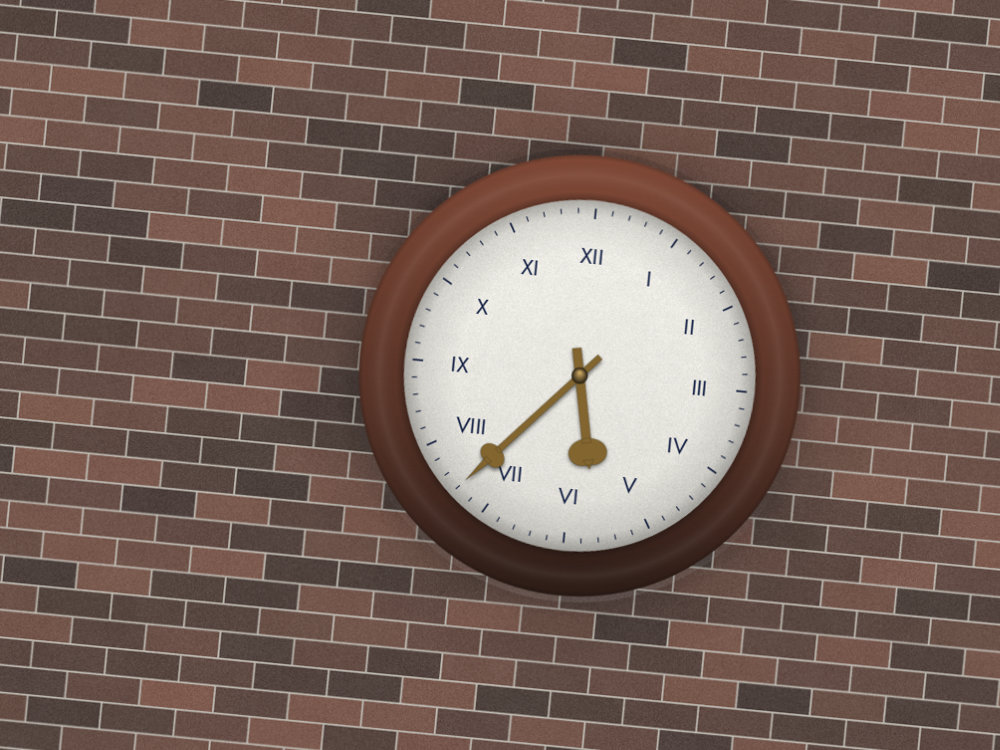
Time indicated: 5h37
